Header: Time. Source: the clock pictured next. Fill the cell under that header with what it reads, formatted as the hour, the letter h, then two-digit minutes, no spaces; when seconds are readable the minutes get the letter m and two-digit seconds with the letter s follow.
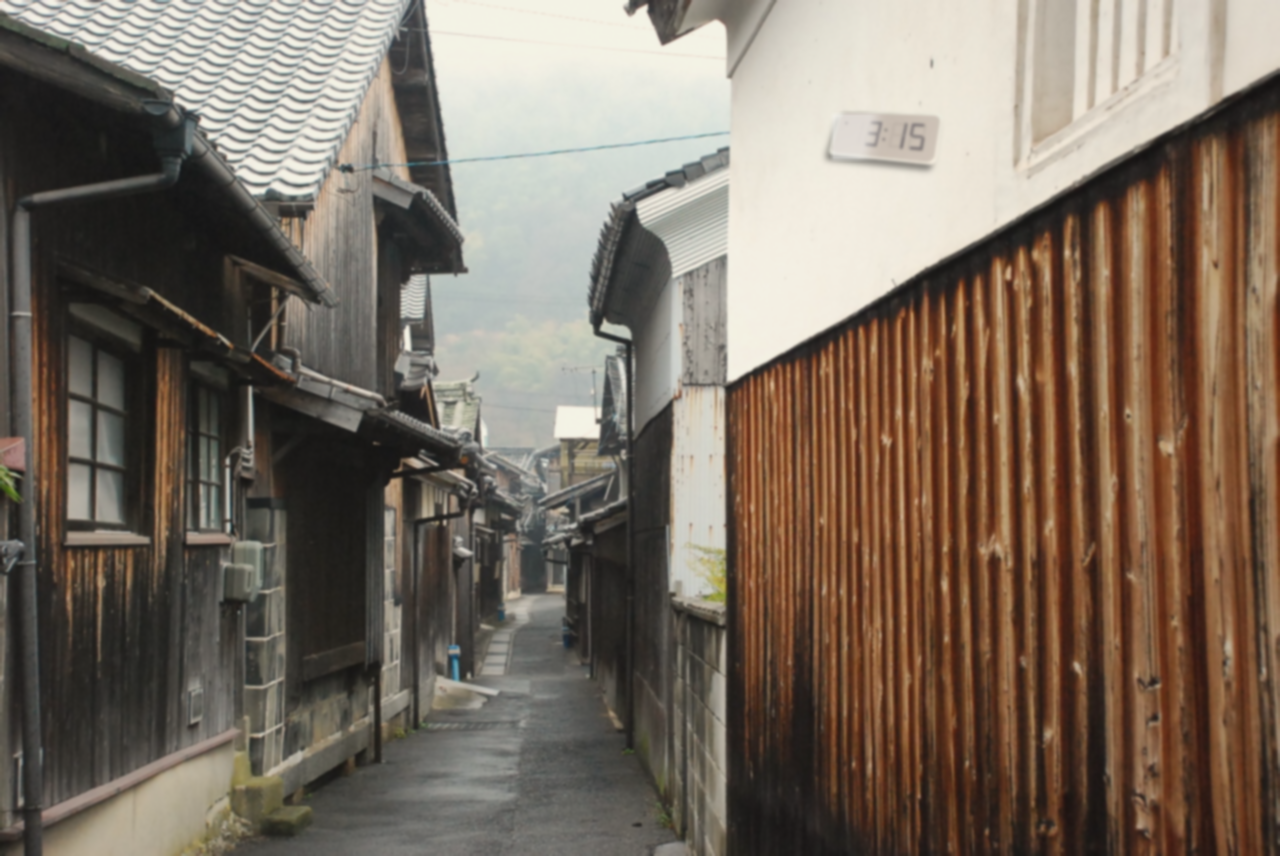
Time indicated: 3h15
